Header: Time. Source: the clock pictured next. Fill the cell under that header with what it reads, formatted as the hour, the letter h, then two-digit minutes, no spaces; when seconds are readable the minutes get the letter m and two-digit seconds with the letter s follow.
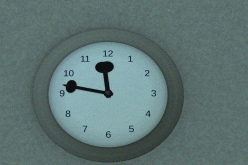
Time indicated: 11h47
